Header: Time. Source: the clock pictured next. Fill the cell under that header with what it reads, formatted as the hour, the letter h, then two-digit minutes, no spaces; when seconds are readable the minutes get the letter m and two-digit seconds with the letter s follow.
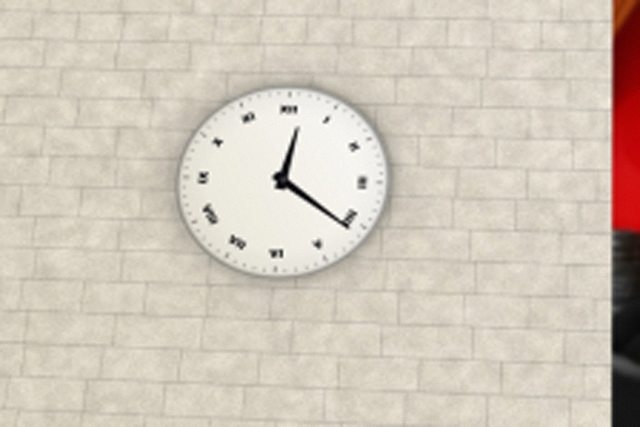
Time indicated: 12h21
